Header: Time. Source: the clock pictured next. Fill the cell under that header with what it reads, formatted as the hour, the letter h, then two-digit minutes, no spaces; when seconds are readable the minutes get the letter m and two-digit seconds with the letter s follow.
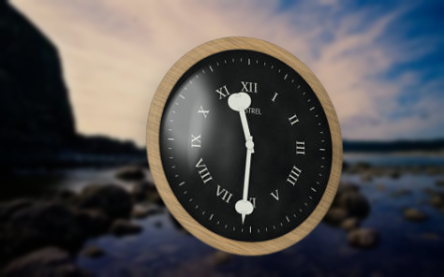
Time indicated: 11h31
